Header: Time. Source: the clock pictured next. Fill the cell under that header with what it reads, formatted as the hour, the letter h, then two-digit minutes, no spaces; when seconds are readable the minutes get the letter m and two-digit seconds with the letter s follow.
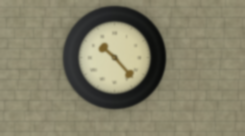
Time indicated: 10h23
